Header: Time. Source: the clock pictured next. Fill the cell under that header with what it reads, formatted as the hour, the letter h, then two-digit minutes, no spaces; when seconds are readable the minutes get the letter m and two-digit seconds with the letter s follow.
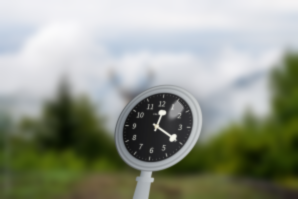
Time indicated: 12h20
